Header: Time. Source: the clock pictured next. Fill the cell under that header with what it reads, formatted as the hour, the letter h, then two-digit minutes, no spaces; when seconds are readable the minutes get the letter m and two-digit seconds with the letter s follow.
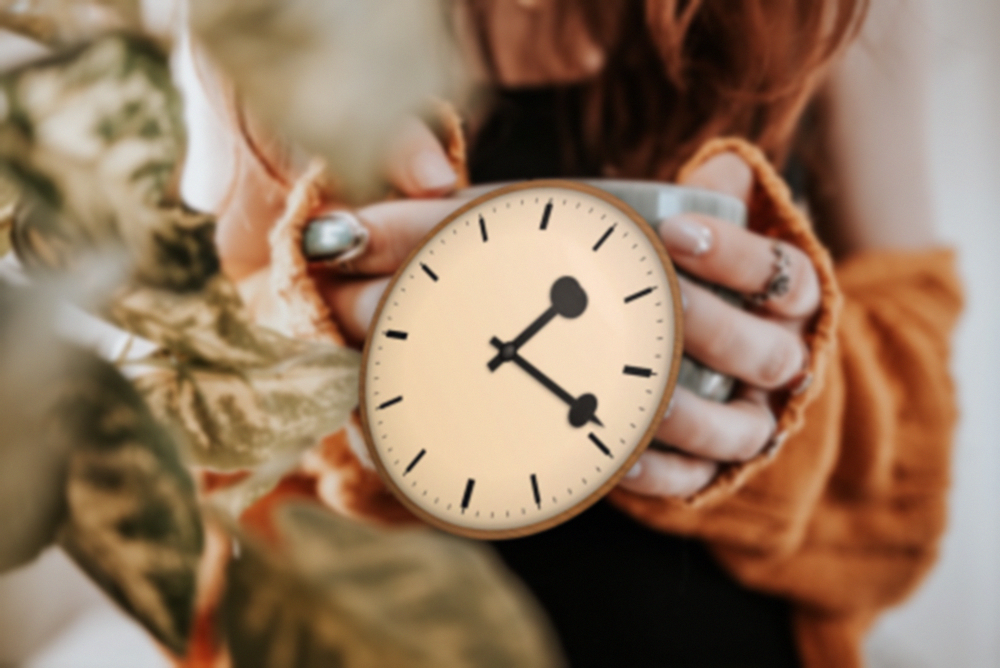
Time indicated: 1h19
